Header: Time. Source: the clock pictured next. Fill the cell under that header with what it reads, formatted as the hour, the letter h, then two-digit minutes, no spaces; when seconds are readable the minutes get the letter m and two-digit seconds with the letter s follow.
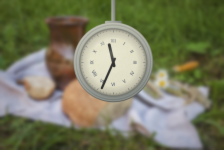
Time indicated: 11h34
